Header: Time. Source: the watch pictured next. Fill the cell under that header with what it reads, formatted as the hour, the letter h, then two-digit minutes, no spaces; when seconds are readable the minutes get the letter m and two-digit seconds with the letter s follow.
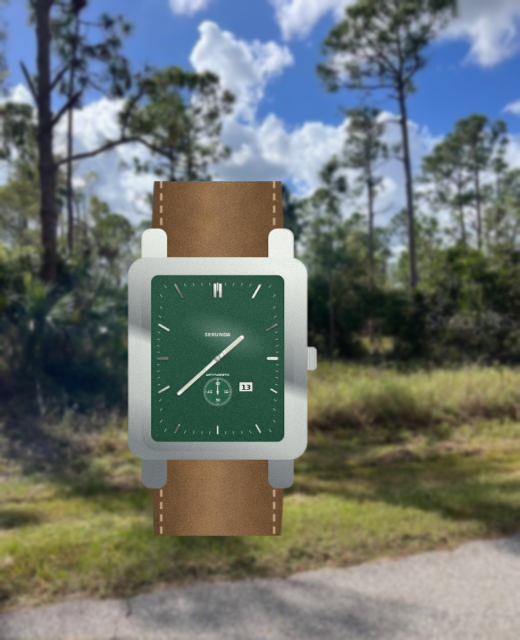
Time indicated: 1h38
